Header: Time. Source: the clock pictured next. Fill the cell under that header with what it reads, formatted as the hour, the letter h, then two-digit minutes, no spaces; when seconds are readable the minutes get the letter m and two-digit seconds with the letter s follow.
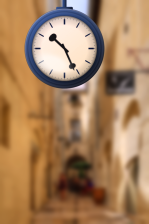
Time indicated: 10h26
